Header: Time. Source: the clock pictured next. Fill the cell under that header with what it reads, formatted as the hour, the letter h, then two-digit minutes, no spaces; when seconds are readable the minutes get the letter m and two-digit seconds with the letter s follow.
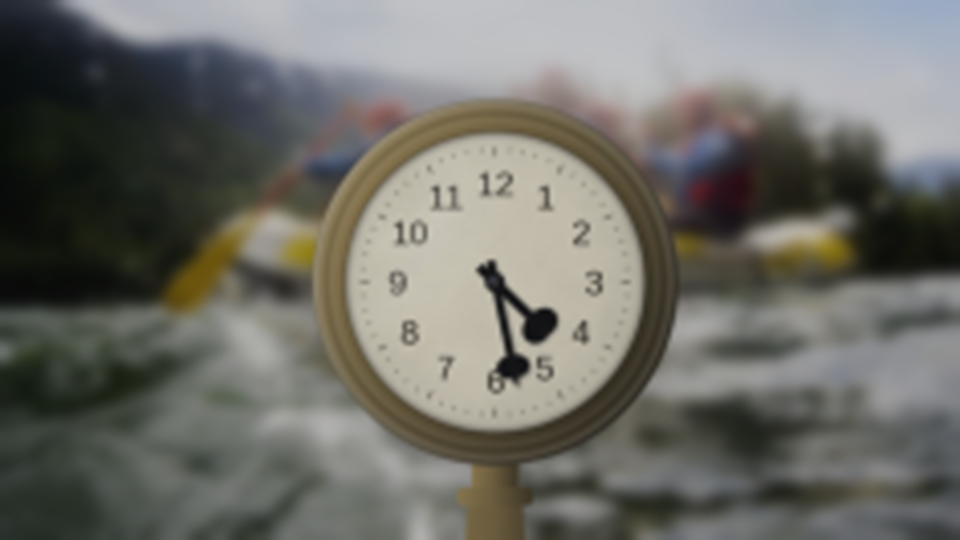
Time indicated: 4h28
